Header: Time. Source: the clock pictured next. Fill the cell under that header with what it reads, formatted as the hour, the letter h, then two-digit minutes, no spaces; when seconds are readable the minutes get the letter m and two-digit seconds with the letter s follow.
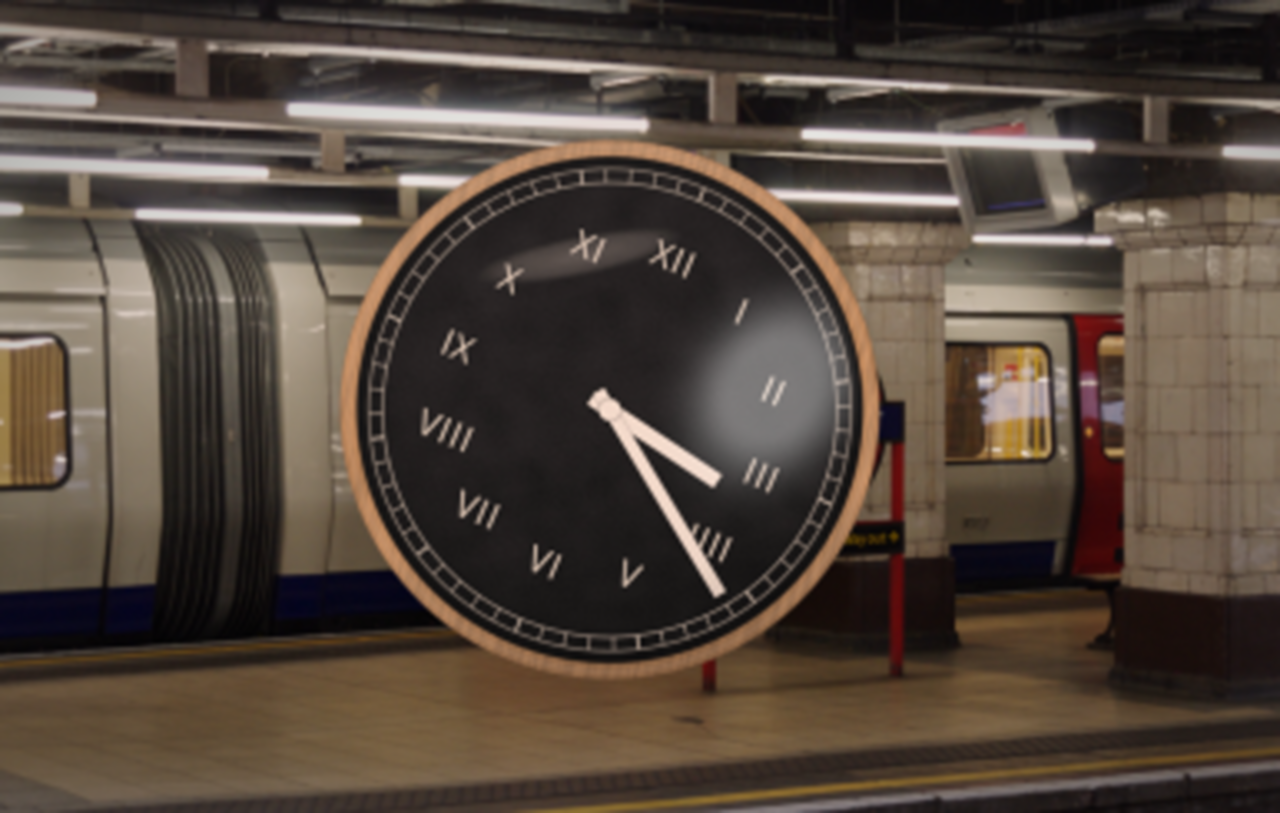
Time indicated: 3h21
